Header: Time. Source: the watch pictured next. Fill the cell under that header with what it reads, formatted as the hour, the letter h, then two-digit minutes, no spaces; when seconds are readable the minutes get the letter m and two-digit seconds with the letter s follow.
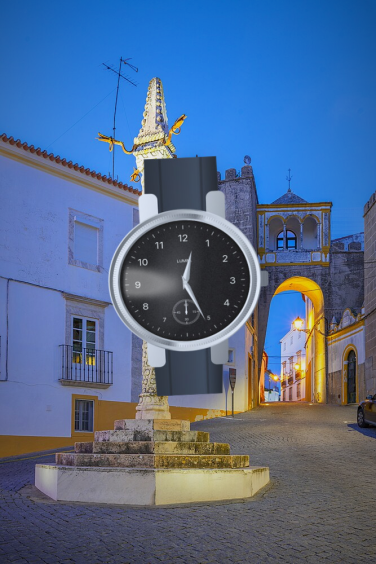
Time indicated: 12h26
